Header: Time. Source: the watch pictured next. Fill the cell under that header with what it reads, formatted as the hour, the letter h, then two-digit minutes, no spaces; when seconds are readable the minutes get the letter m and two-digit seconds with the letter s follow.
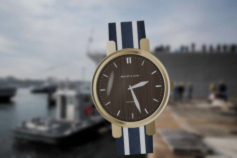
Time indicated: 2h27
